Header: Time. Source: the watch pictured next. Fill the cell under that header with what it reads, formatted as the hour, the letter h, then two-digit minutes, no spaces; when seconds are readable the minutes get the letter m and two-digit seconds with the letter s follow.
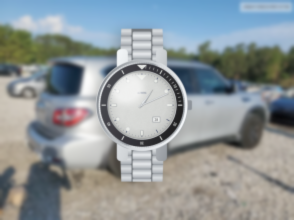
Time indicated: 1h11
